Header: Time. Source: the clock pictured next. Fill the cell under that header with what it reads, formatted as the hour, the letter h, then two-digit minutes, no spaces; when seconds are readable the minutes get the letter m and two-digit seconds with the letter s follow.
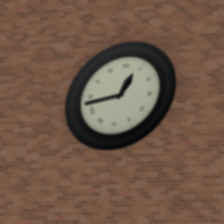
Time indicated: 12h43
